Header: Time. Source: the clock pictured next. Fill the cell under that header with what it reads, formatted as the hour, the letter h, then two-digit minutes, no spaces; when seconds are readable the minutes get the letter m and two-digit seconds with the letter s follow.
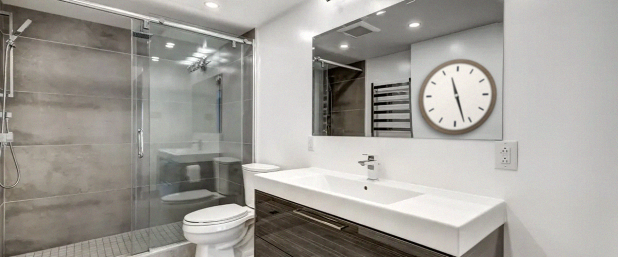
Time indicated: 11h27
